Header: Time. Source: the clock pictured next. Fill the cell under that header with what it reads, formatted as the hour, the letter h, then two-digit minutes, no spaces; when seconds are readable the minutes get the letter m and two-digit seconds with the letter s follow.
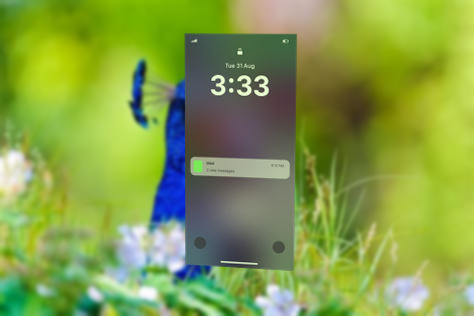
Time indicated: 3h33
